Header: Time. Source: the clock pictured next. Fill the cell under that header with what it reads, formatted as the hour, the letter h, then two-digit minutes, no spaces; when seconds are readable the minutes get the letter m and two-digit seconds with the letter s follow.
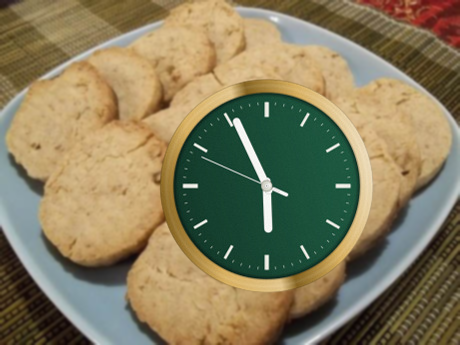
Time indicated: 5h55m49s
